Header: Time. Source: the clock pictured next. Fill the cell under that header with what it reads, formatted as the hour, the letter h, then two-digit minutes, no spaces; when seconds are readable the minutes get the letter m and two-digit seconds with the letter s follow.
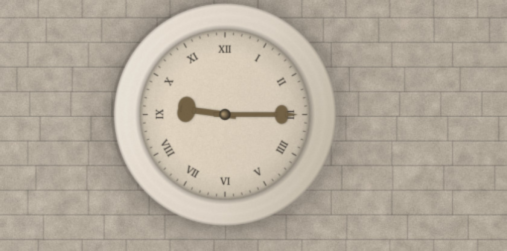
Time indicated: 9h15
